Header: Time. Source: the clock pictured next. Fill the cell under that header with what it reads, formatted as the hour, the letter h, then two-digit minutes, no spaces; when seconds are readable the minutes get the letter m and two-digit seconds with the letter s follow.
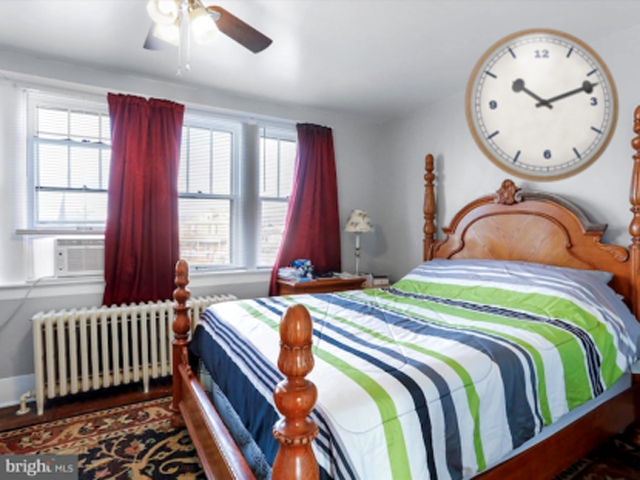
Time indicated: 10h12
